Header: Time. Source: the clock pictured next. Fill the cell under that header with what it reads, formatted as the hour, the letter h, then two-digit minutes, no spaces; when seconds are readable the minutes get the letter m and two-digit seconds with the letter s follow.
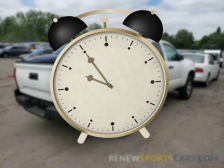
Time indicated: 9h55
